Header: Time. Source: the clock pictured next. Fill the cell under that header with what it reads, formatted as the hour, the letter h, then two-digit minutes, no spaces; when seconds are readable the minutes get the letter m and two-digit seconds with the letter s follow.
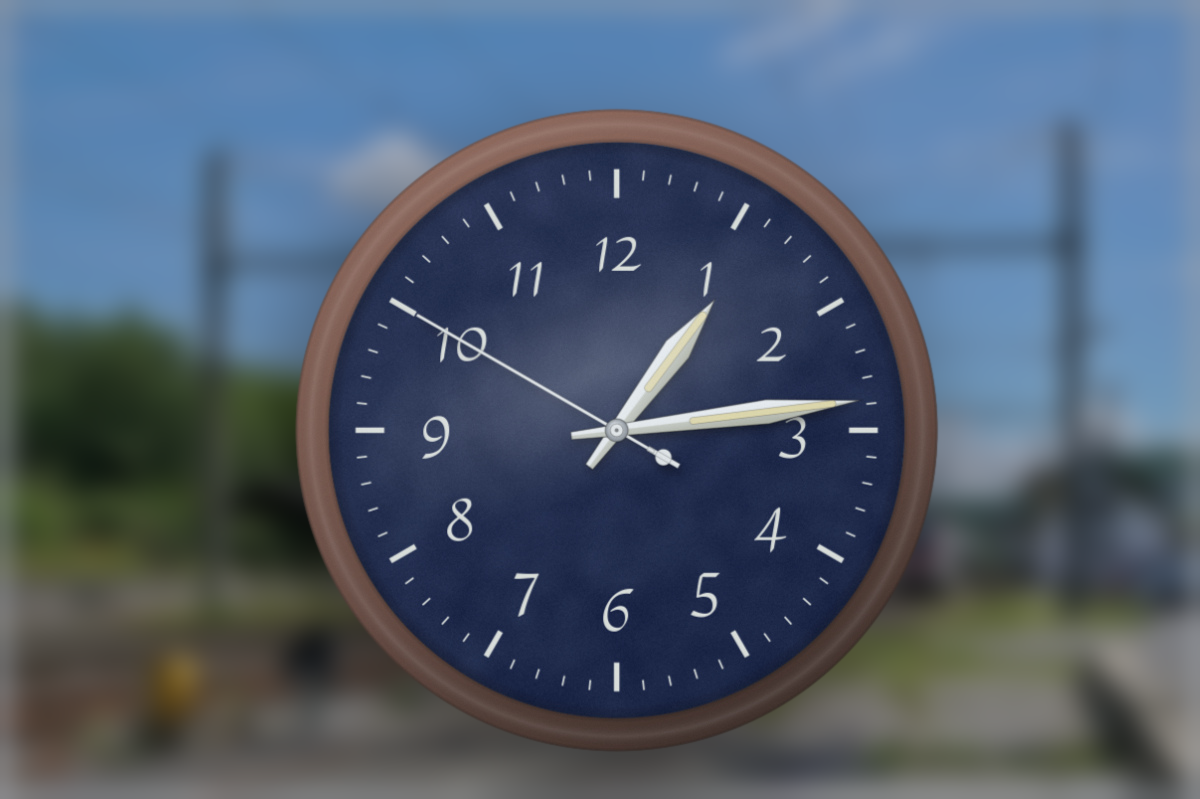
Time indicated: 1h13m50s
